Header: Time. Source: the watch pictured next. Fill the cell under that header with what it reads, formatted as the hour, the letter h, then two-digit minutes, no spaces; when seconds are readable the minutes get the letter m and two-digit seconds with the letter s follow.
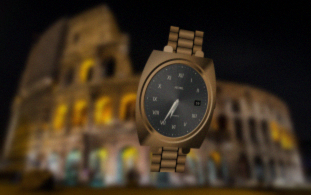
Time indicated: 6h35
